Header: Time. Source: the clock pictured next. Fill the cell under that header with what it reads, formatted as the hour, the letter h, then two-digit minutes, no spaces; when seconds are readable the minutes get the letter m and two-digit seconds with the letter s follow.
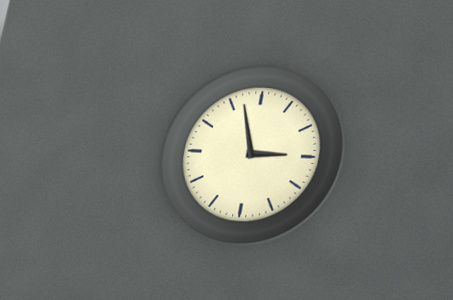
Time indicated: 2h57
